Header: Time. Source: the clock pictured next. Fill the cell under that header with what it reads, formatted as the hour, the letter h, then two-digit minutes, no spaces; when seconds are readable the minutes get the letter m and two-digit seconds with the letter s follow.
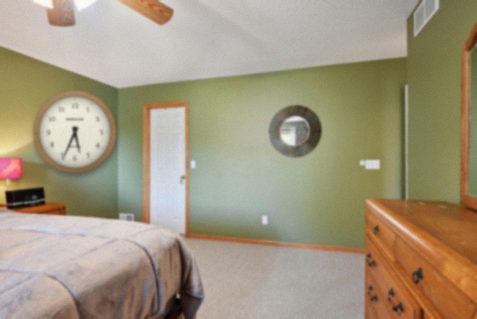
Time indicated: 5h34
